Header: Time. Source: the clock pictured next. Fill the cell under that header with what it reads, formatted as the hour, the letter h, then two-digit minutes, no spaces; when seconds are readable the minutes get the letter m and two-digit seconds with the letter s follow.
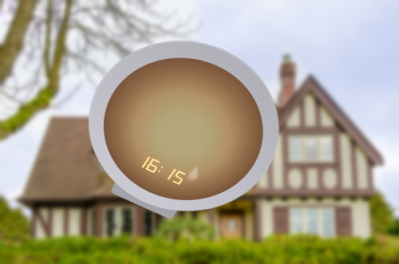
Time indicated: 16h15
